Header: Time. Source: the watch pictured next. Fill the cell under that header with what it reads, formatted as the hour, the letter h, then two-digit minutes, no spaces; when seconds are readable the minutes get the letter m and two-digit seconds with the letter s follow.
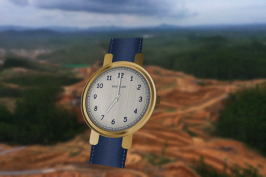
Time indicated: 7h00
